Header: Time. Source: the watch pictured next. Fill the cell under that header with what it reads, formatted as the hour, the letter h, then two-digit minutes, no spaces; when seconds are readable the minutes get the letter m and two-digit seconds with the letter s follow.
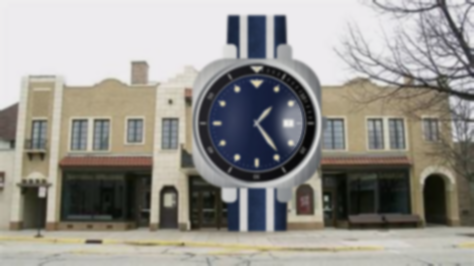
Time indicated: 1h24
